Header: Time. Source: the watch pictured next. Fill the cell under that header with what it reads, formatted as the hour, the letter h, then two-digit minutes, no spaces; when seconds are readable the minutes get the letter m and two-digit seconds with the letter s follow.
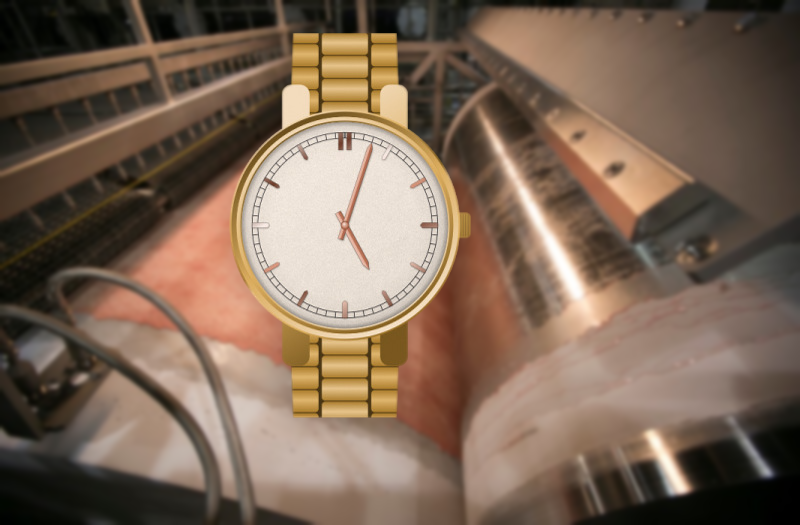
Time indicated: 5h03
